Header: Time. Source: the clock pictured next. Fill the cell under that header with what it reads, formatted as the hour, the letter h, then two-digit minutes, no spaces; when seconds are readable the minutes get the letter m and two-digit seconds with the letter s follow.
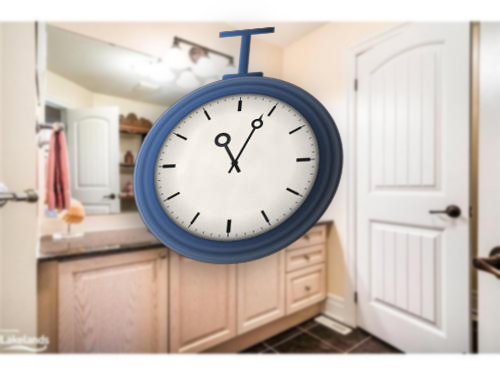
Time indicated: 11h04
